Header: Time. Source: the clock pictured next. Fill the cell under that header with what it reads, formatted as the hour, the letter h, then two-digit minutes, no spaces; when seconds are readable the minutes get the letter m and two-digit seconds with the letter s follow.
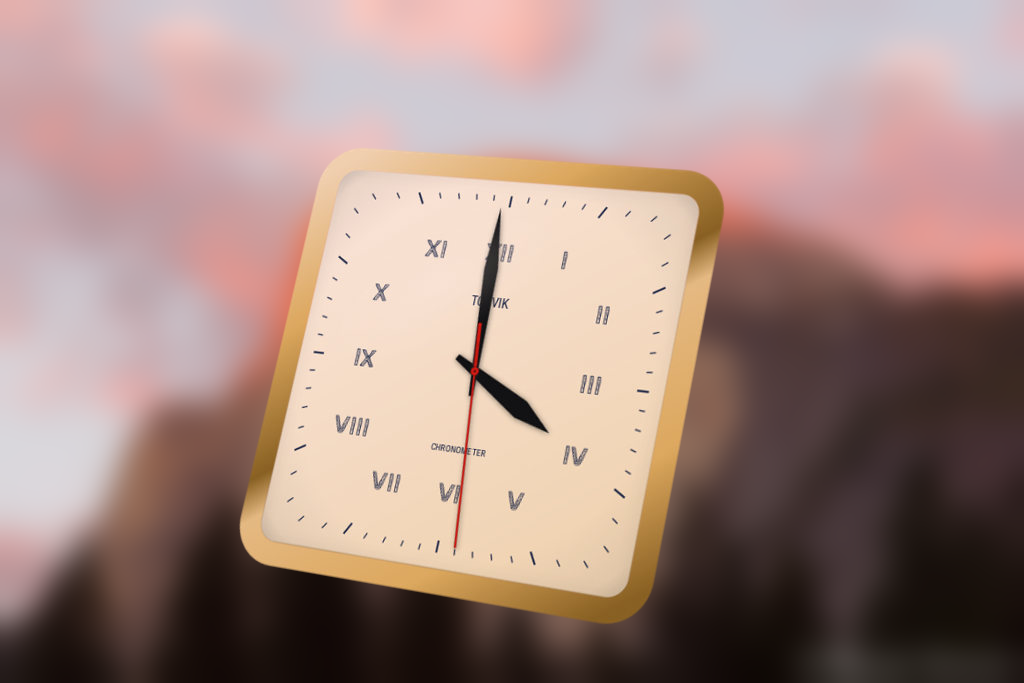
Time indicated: 3h59m29s
